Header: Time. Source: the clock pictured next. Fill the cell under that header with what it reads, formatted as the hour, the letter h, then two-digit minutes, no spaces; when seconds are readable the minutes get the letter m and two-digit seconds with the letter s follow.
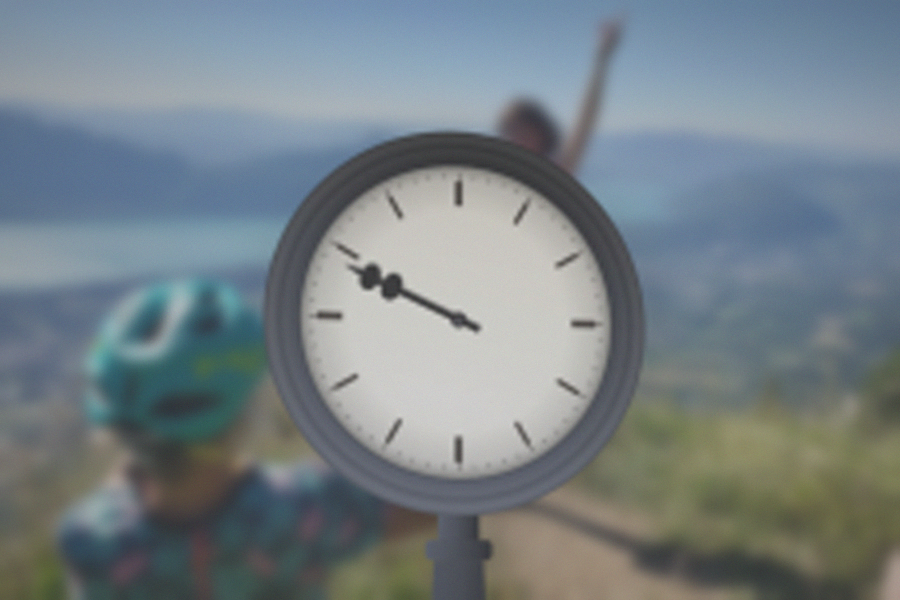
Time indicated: 9h49
